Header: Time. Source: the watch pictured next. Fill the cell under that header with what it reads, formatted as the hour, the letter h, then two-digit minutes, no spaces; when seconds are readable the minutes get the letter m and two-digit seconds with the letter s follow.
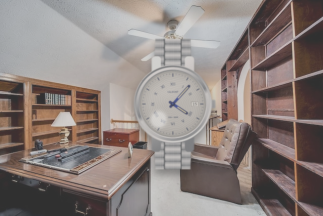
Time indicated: 4h07
